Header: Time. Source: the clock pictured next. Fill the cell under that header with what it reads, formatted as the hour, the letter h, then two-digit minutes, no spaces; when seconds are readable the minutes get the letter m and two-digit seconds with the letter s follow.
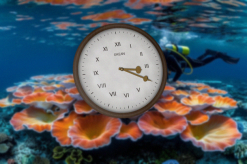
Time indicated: 3h20
